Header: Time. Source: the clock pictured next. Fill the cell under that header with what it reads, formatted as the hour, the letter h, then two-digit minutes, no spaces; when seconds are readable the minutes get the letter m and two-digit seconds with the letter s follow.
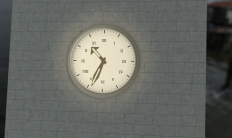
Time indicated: 10h34
